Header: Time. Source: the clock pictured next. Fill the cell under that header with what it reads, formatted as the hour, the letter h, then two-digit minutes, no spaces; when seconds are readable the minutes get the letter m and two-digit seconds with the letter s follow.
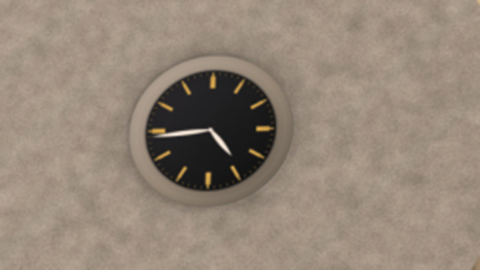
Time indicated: 4h44
